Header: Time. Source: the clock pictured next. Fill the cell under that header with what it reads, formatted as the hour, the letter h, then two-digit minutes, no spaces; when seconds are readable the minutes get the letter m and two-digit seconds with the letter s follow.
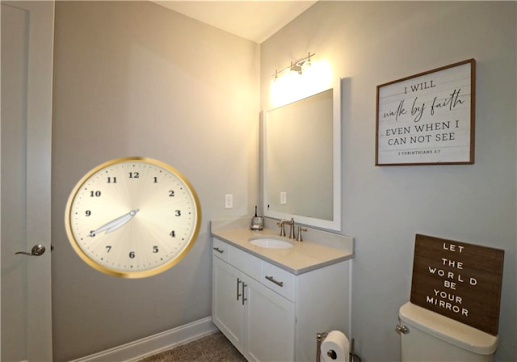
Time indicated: 7h40
